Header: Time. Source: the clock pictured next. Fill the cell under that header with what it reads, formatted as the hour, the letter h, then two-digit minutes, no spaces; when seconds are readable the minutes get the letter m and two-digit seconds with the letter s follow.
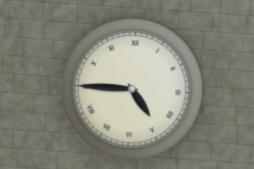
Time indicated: 4h45
